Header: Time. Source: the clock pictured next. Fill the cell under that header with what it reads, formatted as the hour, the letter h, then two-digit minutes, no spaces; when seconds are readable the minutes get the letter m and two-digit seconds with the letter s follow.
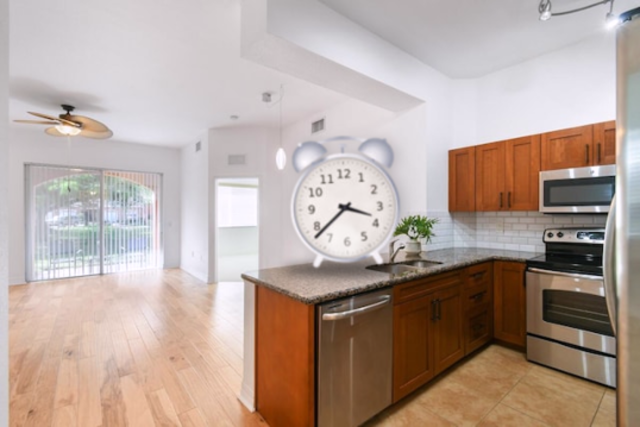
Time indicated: 3h38
